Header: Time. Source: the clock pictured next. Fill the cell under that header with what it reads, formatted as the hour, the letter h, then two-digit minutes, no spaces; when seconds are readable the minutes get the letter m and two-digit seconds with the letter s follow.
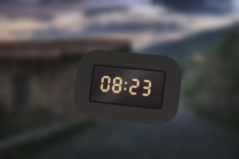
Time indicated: 8h23
